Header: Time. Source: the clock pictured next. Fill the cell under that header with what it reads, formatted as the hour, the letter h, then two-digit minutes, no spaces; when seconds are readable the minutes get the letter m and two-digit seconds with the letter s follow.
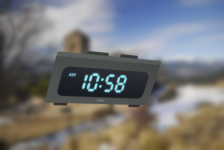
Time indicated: 10h58
